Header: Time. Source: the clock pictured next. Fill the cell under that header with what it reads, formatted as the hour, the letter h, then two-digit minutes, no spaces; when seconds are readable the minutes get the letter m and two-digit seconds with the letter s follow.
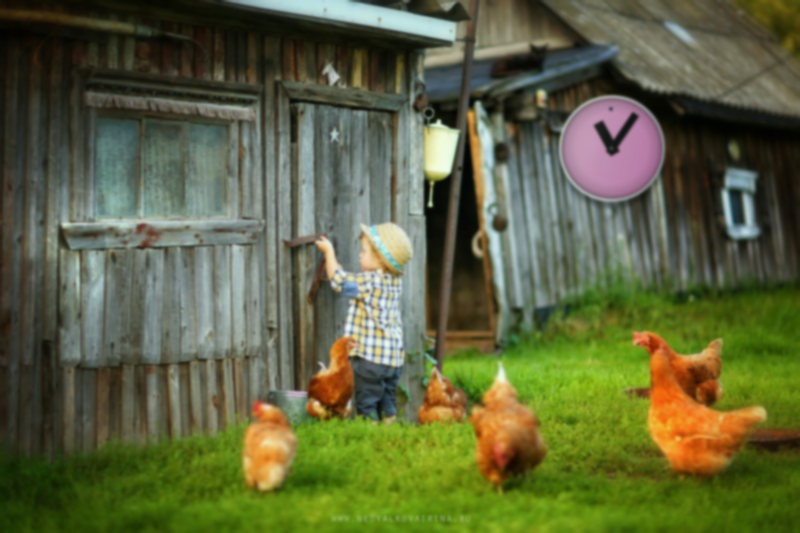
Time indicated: 11h06
